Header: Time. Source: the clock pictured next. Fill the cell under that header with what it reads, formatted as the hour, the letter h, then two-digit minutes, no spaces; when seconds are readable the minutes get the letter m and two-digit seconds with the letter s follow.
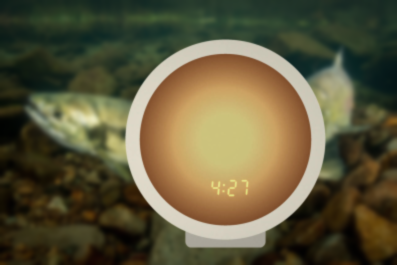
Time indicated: 4h27
